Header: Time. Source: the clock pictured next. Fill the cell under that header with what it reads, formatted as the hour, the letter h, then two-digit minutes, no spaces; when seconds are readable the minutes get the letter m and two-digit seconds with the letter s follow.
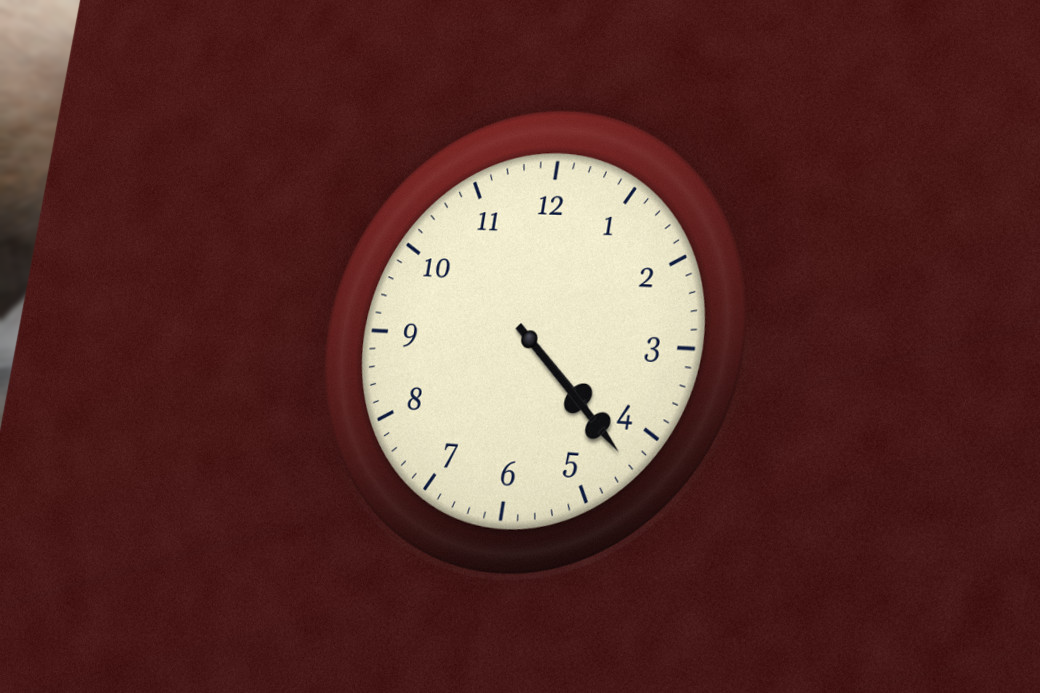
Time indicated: 4h22
